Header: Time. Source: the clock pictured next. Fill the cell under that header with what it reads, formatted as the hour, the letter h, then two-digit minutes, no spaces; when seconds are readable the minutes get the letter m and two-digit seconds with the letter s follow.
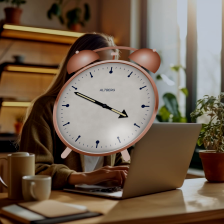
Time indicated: 3h49
